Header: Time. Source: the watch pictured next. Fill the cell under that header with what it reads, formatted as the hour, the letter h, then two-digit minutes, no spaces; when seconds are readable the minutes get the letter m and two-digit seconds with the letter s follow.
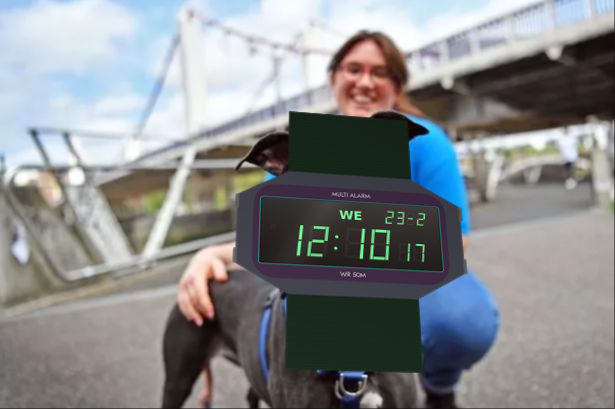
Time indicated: 12h10m17s
